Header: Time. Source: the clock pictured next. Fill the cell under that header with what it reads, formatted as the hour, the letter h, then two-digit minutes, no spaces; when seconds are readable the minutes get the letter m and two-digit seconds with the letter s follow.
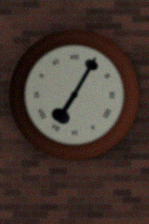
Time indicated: 7h05
